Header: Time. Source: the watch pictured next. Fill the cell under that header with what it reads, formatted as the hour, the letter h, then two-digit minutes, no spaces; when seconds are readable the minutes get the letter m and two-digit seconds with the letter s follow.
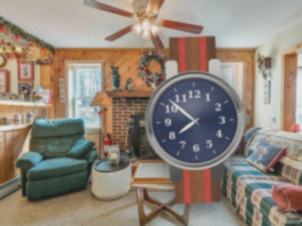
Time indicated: 7h52
